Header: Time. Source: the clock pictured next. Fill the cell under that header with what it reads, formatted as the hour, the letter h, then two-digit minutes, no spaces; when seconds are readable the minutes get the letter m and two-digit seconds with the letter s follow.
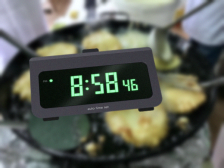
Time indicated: 8h58m46s
